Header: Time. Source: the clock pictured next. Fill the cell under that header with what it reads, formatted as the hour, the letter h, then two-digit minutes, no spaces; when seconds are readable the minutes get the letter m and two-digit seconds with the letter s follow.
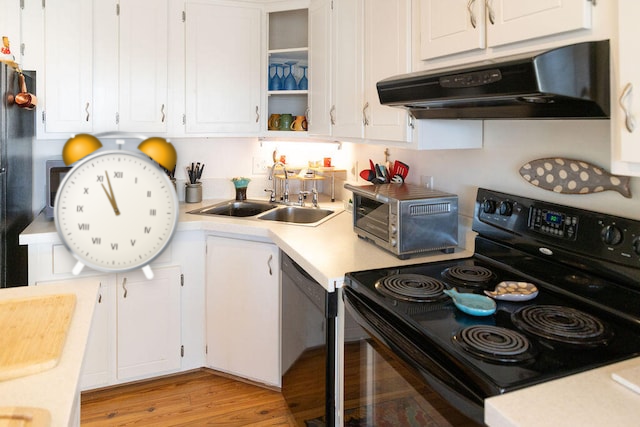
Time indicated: 10h57
